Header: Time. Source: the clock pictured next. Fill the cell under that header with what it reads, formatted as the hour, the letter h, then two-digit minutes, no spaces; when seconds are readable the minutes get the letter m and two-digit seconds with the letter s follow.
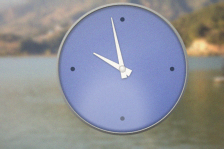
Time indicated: 9h58
